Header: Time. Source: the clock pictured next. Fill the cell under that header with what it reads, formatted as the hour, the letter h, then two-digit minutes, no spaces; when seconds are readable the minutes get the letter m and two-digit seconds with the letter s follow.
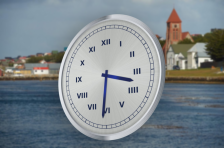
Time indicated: 3h31
